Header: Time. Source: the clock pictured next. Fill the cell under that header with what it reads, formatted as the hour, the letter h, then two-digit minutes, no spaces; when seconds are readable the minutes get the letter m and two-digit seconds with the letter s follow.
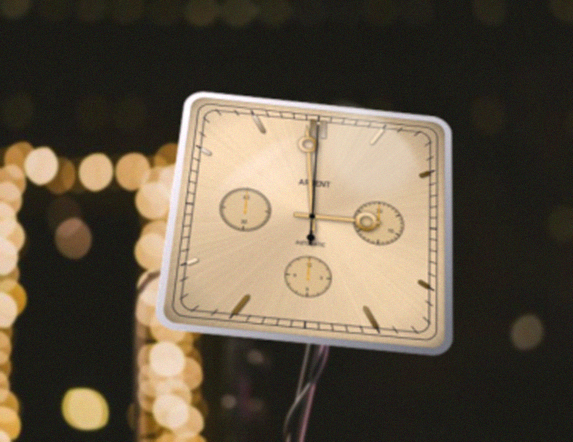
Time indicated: 2h59
